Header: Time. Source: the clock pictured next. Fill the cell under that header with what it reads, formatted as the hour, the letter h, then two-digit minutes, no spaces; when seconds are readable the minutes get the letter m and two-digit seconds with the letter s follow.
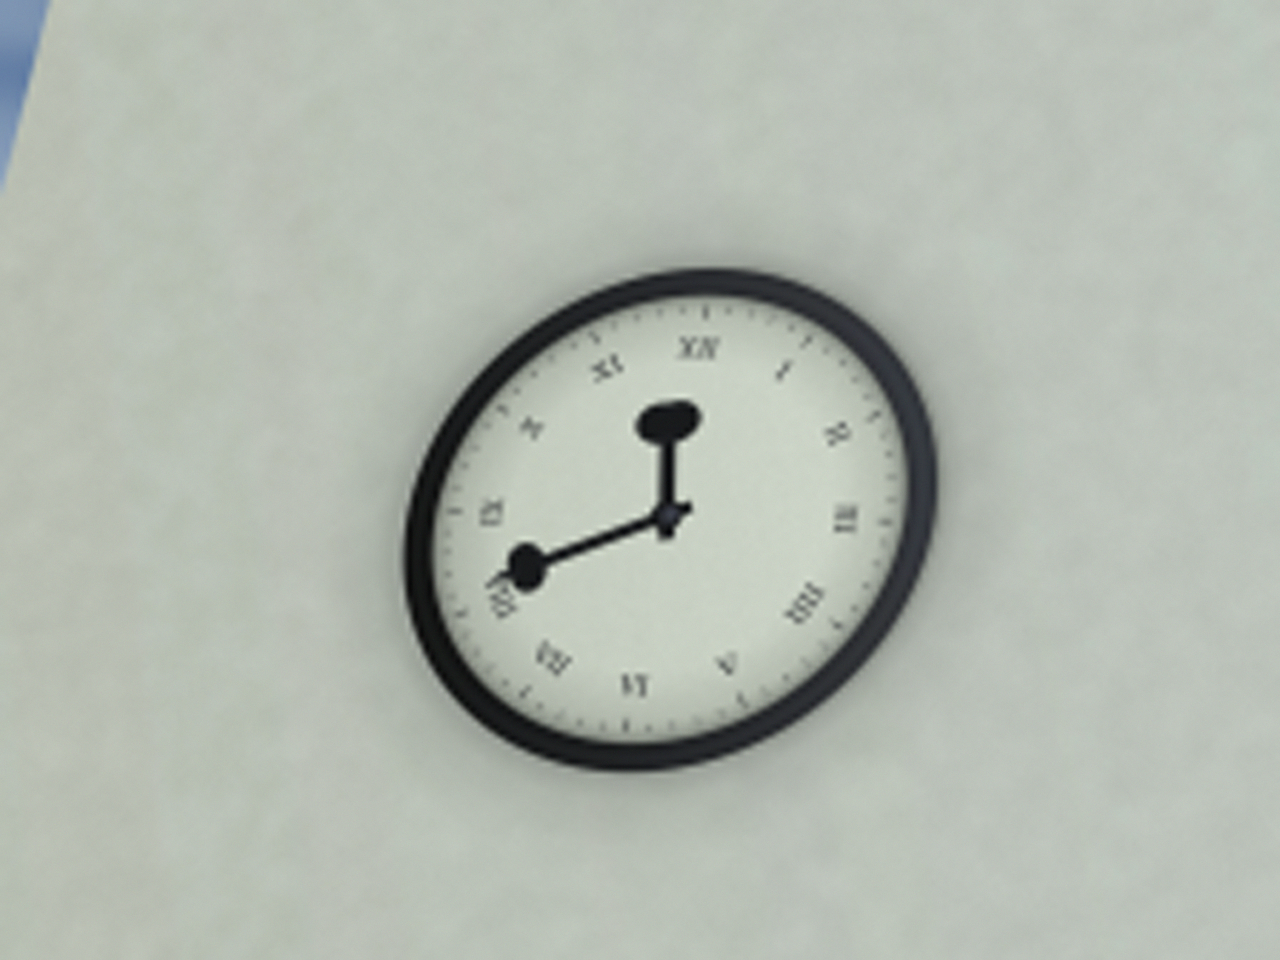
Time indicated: 11h41
